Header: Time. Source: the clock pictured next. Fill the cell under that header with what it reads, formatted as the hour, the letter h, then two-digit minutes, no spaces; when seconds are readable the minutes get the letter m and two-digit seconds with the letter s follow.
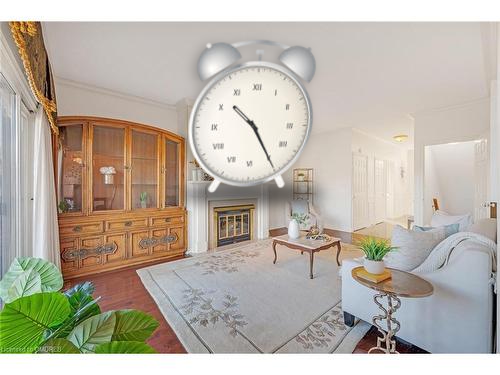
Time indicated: 10h25
